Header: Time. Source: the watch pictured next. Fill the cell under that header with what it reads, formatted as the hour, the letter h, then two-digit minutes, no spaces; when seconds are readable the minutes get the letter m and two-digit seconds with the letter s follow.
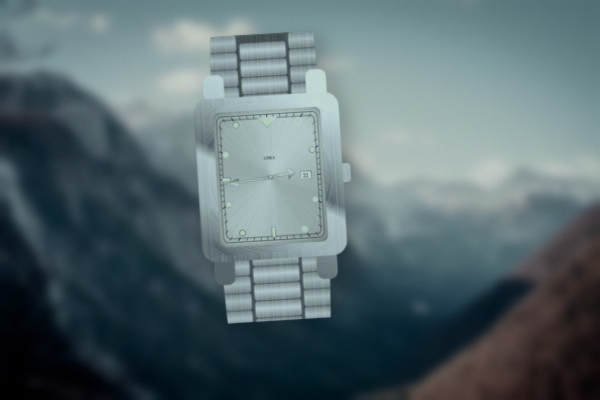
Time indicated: 2h44
